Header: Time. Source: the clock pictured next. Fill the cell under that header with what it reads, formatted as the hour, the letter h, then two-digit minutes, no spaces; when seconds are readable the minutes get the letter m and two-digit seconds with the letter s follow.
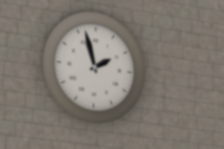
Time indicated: 1h57
